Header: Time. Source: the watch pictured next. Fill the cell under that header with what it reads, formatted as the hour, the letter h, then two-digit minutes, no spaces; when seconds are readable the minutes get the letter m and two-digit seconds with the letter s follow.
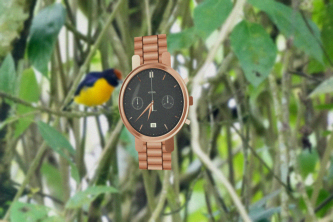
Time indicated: 6h38
